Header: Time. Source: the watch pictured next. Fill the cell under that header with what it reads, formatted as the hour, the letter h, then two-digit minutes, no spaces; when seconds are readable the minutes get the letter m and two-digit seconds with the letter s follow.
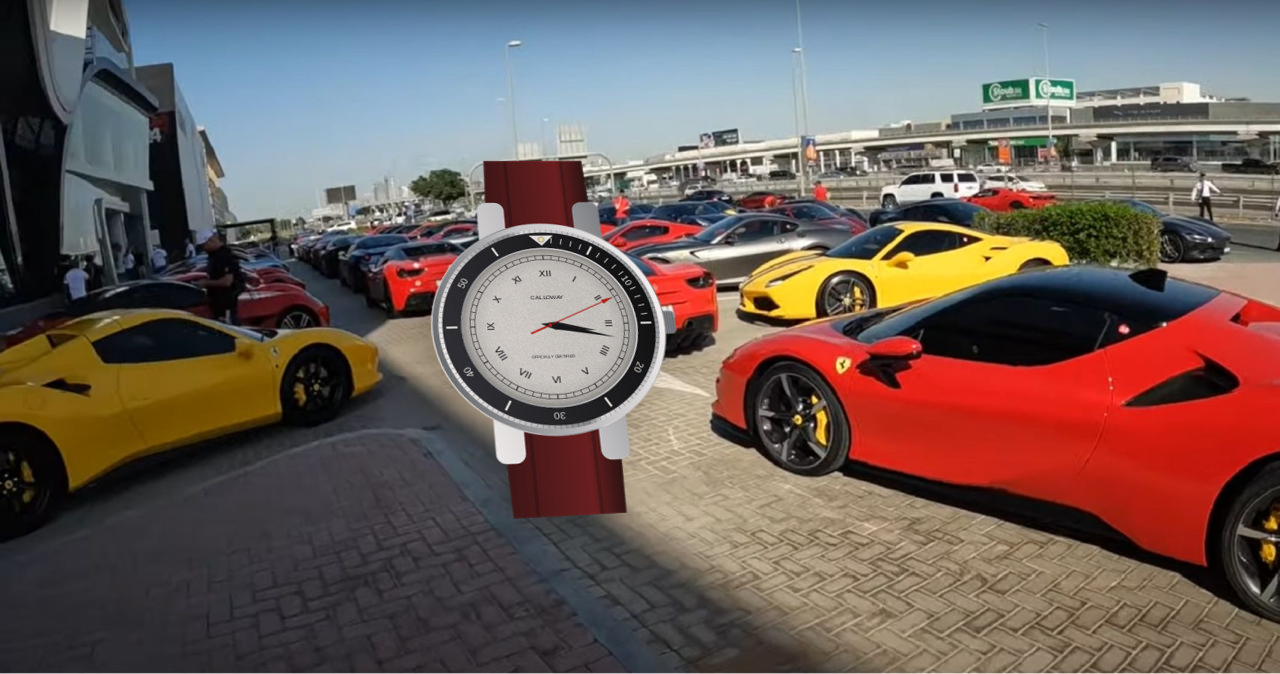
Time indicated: 3h17m11s
